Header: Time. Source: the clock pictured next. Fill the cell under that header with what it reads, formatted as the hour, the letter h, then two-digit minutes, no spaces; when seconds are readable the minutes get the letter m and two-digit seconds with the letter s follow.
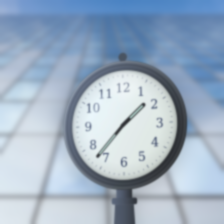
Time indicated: 1h37
